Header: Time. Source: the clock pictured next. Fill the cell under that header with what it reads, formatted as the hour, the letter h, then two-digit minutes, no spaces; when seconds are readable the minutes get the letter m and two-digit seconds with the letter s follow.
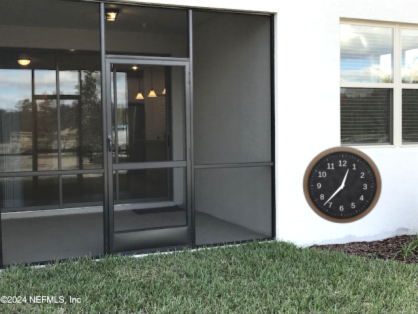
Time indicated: 12h37
